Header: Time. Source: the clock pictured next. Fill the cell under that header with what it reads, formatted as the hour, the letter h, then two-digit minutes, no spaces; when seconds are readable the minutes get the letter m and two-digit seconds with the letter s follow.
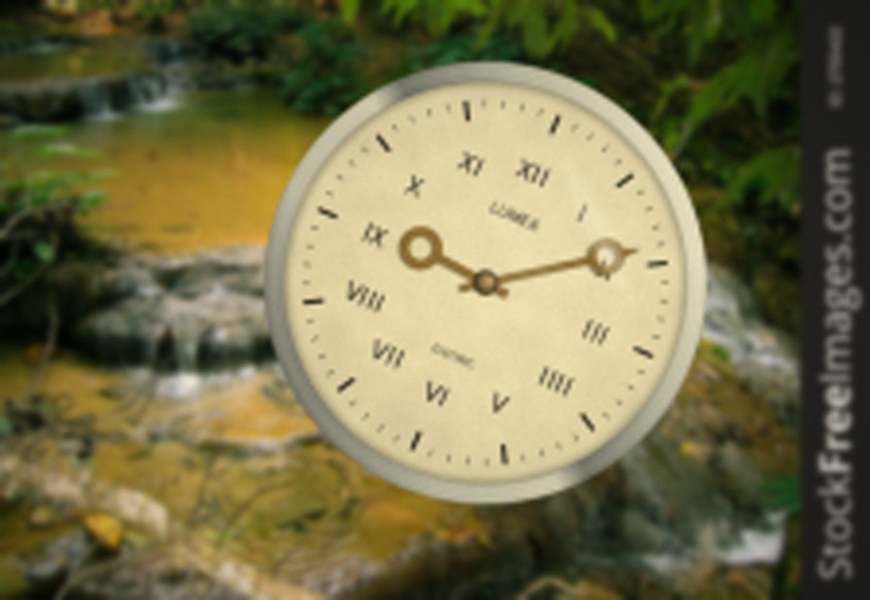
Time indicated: 9h09
